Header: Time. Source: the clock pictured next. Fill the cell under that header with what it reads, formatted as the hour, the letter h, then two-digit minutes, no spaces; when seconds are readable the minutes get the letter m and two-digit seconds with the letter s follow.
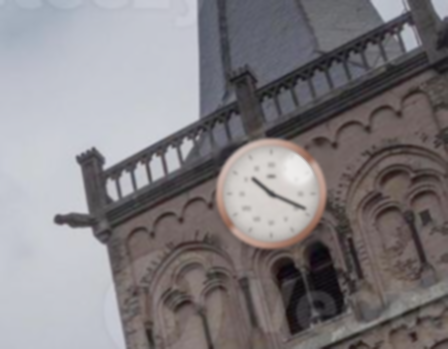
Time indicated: 10h19
